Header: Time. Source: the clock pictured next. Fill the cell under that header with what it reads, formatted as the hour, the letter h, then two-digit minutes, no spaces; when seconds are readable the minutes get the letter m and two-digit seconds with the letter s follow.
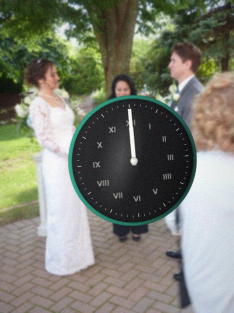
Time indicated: 12h00
